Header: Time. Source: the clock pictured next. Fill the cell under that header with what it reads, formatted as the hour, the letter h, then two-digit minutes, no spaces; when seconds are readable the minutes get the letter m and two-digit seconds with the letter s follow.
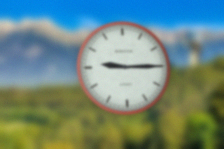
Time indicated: 9h15
